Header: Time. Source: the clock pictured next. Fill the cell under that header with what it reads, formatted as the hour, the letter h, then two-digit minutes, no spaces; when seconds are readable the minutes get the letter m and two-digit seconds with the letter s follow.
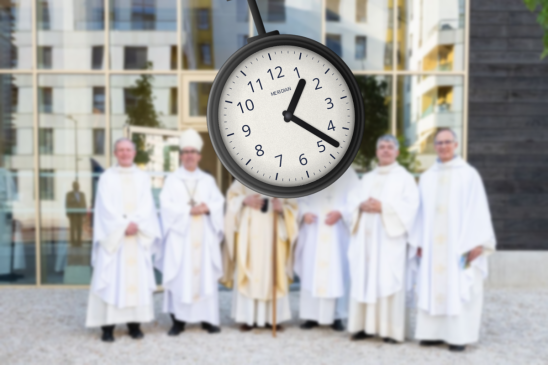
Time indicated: 1h23
